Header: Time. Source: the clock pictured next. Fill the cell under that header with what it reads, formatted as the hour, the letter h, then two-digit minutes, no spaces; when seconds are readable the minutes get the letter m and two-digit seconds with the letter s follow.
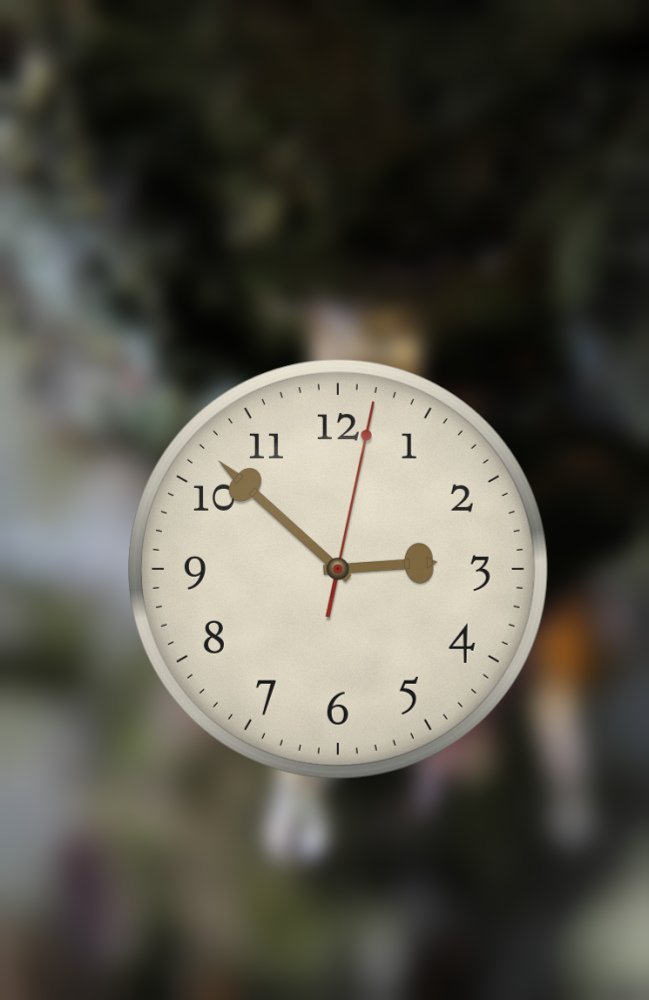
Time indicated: 2h52m02s
